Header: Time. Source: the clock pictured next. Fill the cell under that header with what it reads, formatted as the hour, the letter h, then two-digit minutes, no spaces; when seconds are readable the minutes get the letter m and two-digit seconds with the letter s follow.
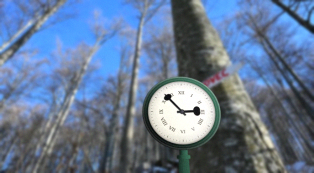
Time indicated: 2h53
